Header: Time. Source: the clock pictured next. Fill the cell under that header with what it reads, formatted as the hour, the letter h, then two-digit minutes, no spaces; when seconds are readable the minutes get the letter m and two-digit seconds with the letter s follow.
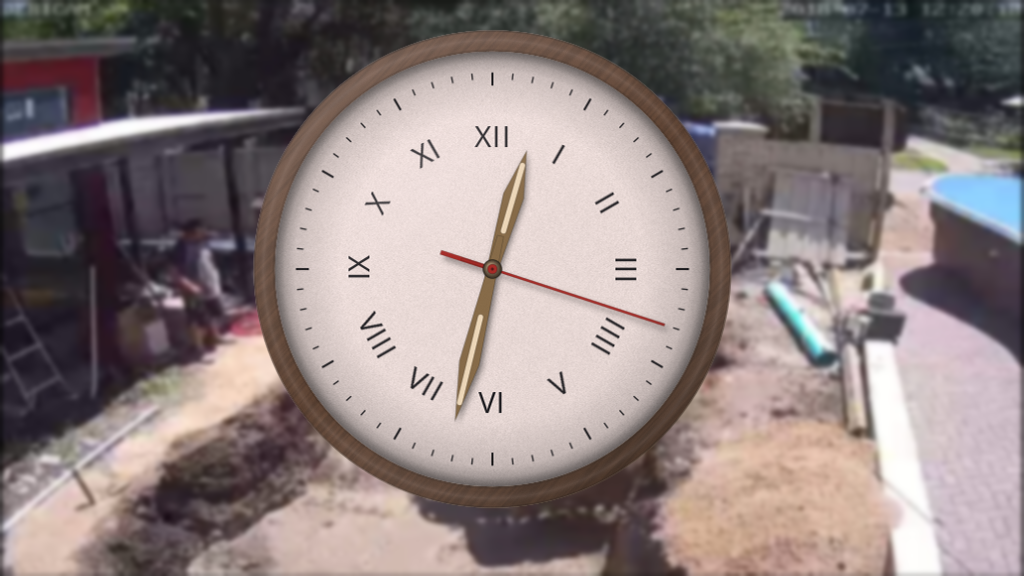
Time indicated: 12h32m18s
